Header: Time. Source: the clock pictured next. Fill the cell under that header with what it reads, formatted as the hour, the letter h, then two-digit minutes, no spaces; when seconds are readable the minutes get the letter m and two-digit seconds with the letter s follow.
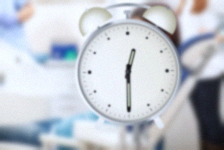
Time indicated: 12h30
